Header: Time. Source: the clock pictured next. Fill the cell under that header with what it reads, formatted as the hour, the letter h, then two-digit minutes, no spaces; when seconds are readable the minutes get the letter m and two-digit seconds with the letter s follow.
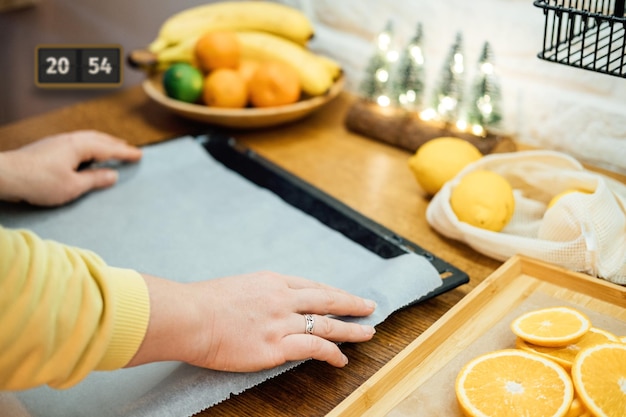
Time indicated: 20h54
